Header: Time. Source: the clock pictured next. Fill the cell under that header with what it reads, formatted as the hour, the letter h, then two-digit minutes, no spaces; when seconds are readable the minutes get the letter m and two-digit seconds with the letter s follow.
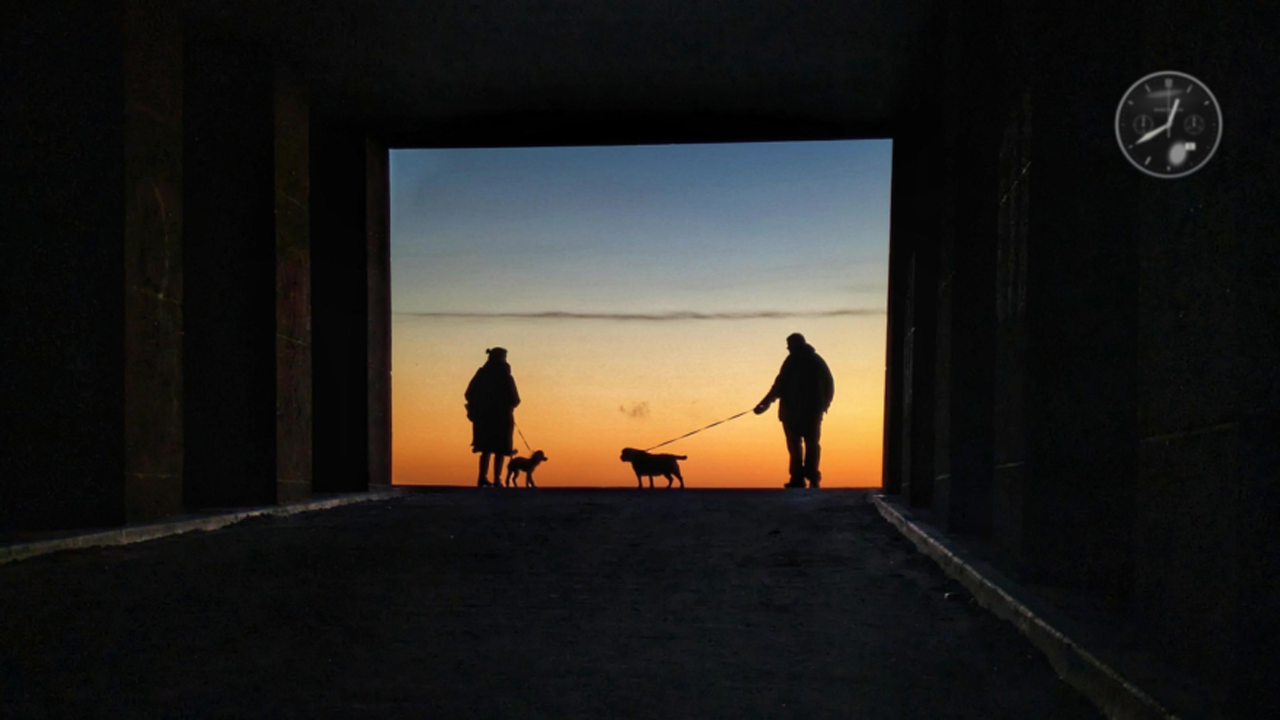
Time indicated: 12h40
